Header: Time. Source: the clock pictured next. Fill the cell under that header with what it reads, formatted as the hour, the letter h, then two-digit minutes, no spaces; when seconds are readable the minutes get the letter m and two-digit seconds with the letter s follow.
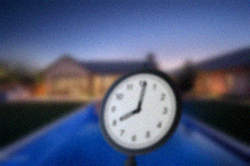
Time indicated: 8h01
